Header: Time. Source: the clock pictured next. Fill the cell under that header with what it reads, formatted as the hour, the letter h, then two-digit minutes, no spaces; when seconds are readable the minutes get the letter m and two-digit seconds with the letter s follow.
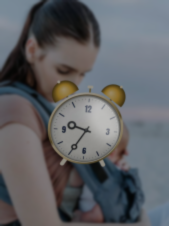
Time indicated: 9h35
